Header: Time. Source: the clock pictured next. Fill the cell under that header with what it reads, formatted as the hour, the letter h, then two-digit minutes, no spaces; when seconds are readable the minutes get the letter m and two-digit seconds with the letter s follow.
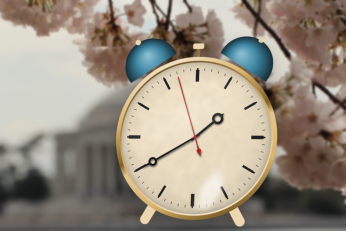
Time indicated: 1h39m57s
